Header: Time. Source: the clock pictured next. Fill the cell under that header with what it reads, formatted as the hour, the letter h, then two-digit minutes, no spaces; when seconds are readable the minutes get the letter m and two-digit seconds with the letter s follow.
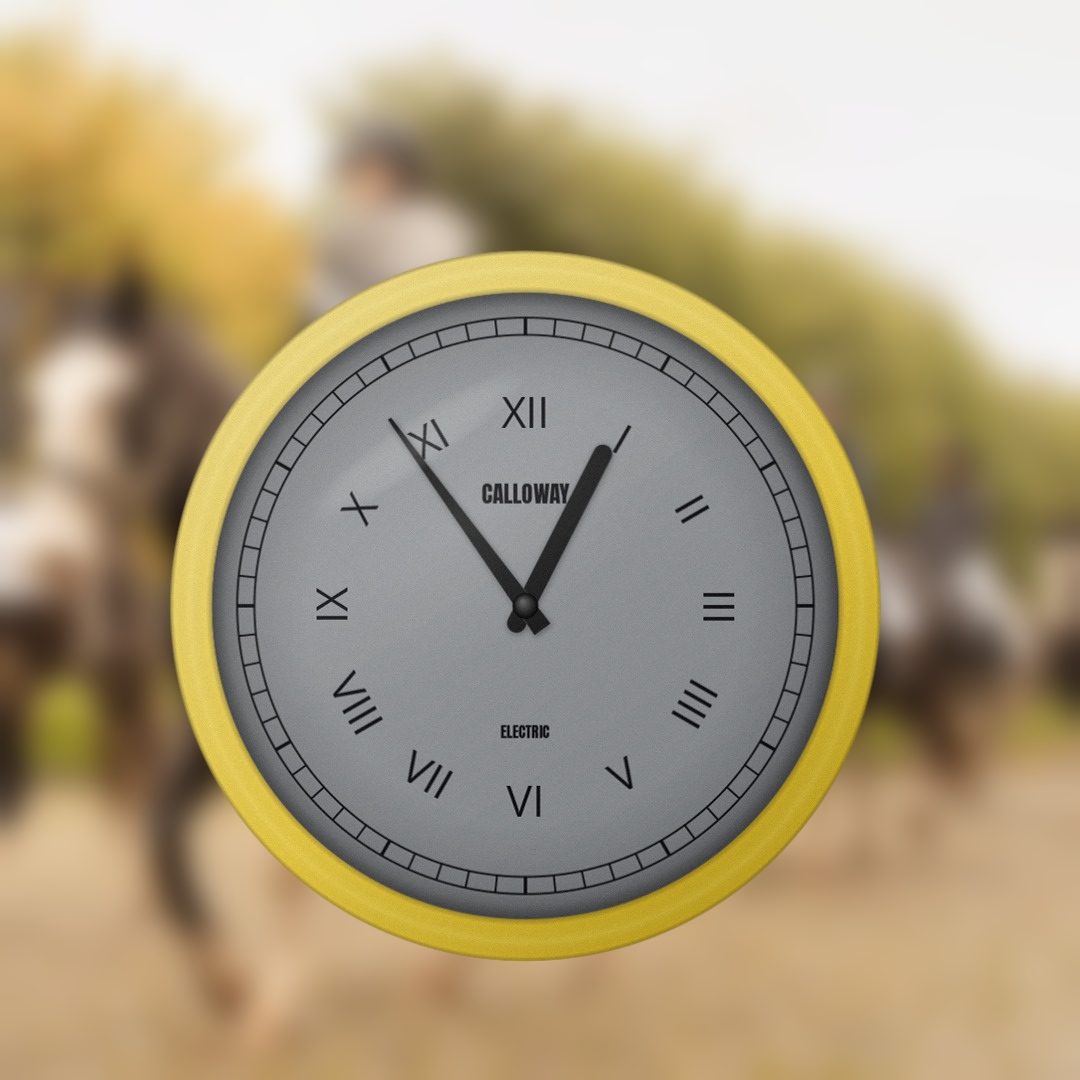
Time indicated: 12h54
